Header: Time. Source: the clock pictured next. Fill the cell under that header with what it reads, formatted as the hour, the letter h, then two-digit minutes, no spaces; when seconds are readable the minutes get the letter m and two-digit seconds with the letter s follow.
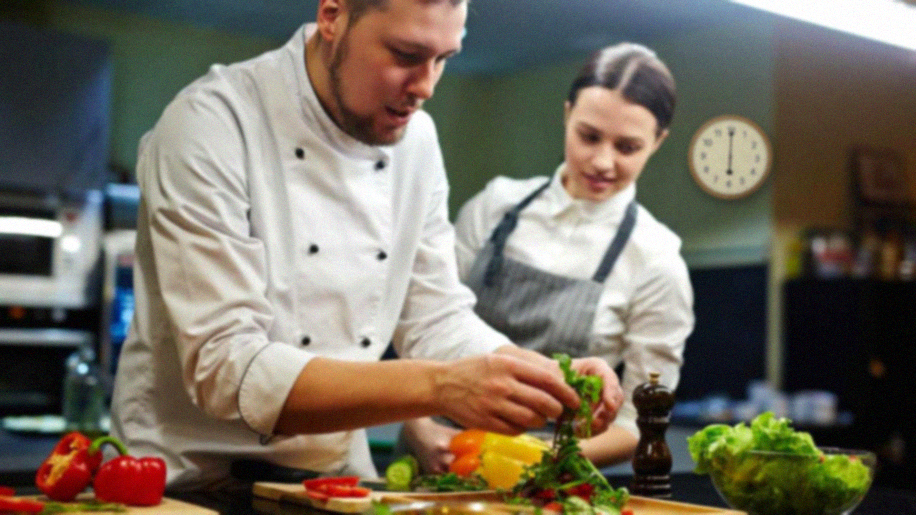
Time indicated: 6h00
